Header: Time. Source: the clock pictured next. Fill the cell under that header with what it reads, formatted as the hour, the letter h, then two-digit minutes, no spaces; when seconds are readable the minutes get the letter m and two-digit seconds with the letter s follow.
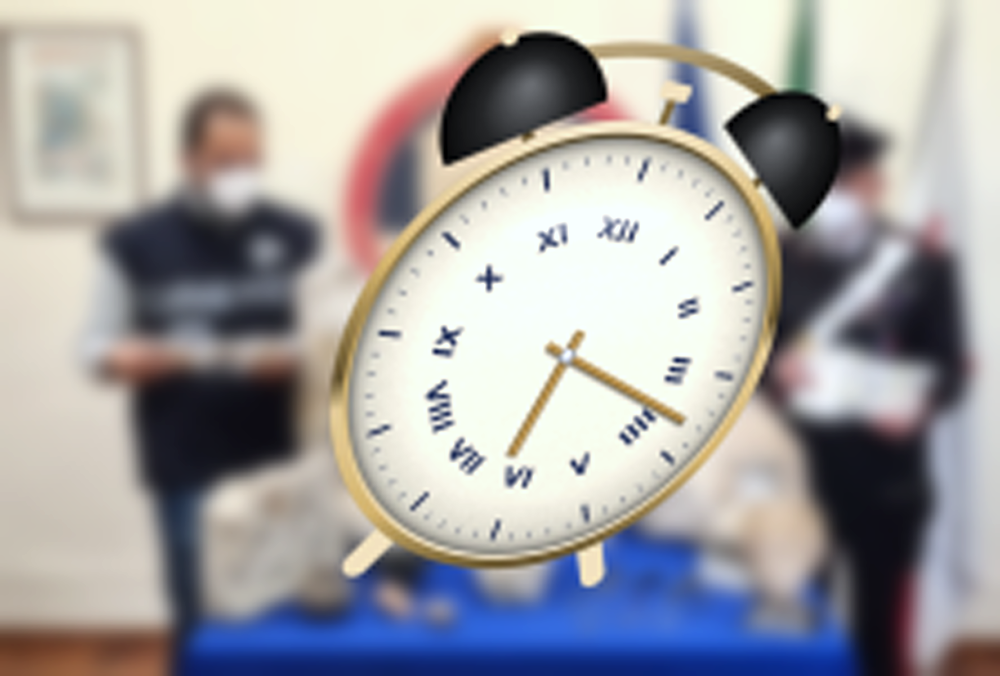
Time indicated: 6h18
